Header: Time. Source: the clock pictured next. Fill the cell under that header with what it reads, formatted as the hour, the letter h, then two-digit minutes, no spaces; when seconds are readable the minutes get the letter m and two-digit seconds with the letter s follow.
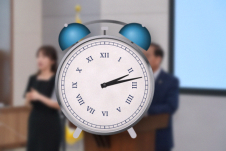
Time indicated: 2h13
